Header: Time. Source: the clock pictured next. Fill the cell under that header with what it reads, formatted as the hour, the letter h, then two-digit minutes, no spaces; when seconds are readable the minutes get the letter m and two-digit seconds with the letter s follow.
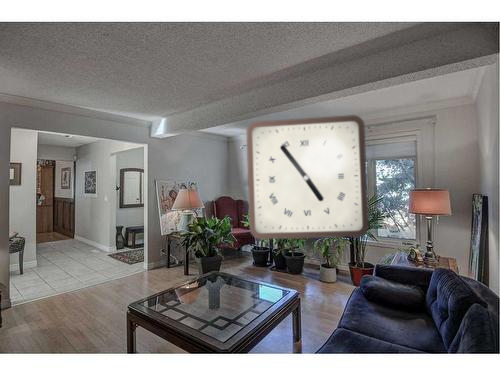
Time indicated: 4h54
